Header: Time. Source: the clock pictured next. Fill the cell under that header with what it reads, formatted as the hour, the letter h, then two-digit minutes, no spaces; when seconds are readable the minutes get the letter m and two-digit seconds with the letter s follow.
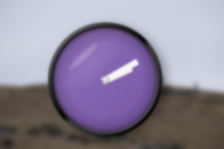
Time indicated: 2h10
